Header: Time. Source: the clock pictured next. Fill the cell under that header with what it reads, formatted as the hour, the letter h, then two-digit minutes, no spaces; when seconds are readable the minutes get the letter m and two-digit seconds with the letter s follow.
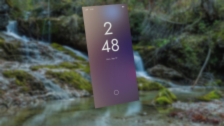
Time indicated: 2h48
